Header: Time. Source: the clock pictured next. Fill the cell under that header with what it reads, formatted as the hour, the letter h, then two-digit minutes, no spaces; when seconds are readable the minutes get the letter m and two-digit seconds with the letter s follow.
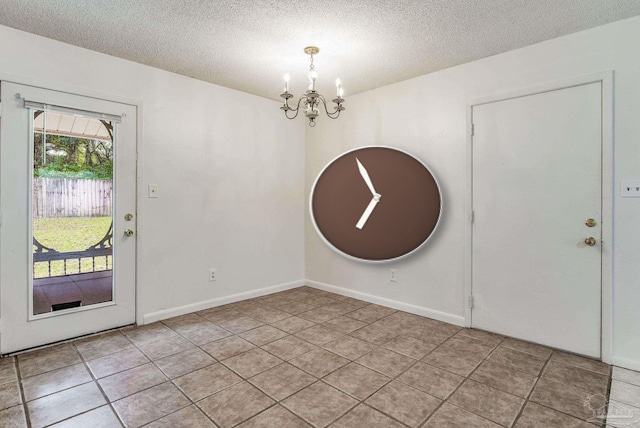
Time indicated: 6h56
